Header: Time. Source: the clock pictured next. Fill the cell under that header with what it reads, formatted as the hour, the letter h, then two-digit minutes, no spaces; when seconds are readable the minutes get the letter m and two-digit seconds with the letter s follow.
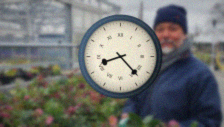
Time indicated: 8h23
